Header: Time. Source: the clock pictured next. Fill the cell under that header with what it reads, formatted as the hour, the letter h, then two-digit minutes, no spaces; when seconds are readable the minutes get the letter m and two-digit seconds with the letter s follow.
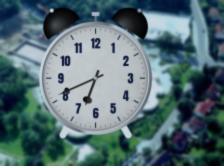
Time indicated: 6h41
